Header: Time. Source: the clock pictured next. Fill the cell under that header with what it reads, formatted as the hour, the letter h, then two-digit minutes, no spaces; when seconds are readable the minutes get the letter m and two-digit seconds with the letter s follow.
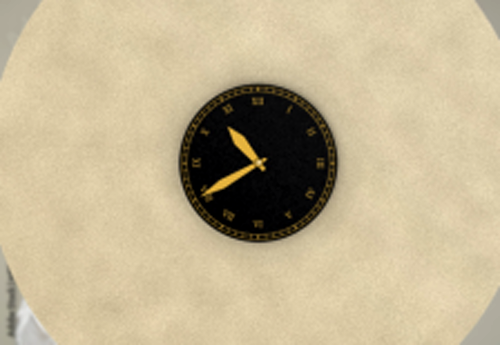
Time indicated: 10h40
